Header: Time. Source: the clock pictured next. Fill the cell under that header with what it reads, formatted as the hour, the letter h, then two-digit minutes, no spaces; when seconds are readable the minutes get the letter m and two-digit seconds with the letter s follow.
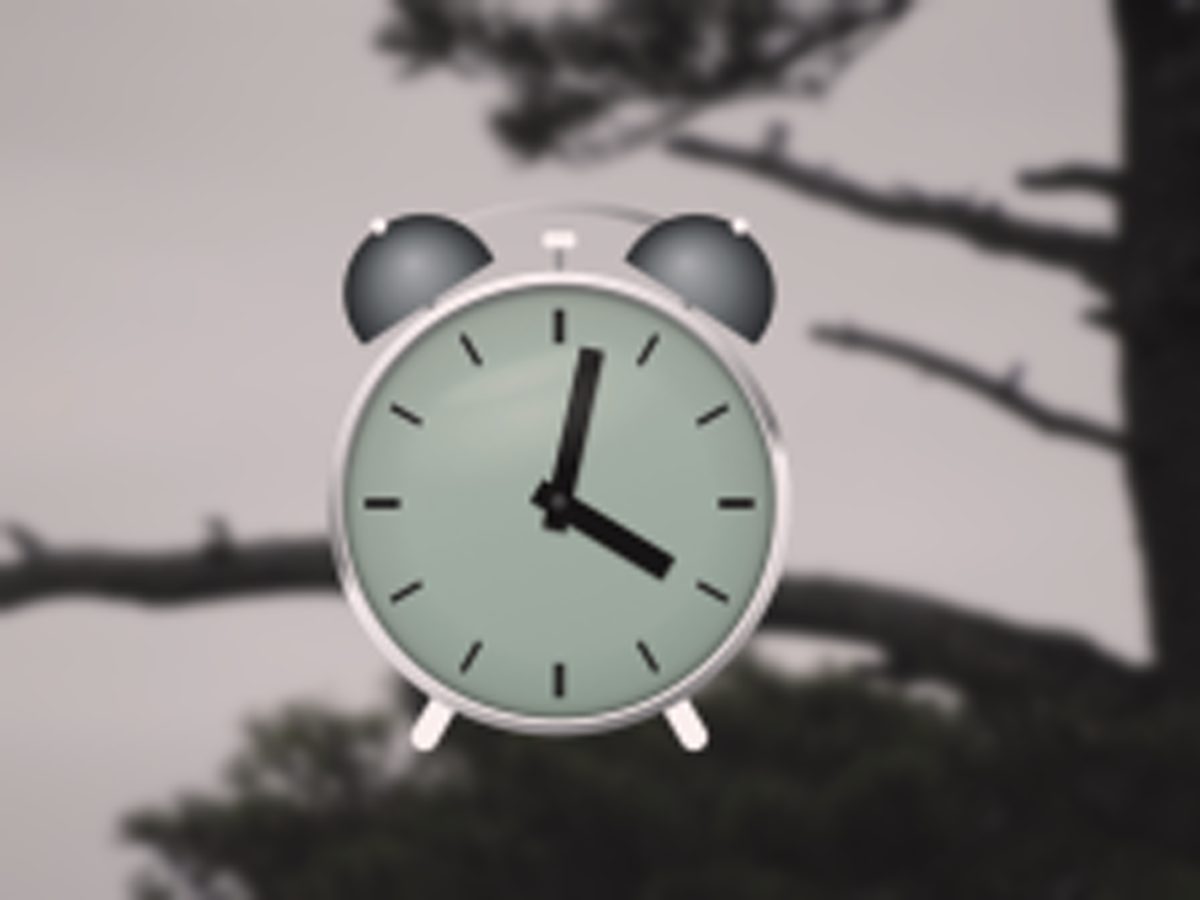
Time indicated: 4h02
